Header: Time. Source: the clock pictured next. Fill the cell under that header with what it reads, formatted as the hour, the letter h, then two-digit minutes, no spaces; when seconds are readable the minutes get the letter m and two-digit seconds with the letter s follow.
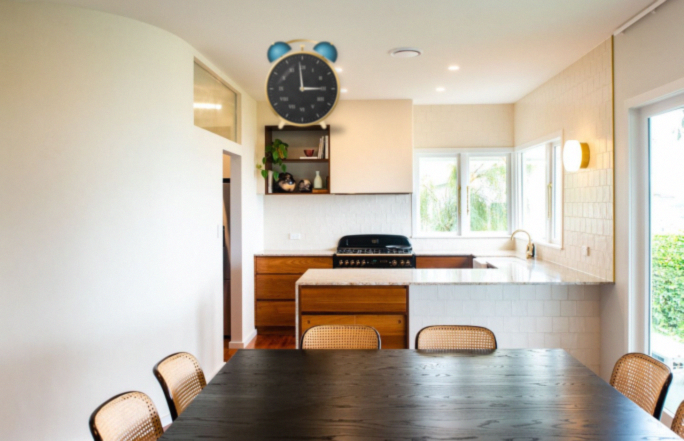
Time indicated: 2h59
